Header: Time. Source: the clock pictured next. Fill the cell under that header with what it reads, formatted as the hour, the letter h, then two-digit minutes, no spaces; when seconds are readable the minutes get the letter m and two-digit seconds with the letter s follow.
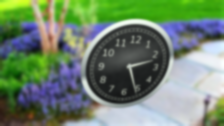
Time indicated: 2h26
